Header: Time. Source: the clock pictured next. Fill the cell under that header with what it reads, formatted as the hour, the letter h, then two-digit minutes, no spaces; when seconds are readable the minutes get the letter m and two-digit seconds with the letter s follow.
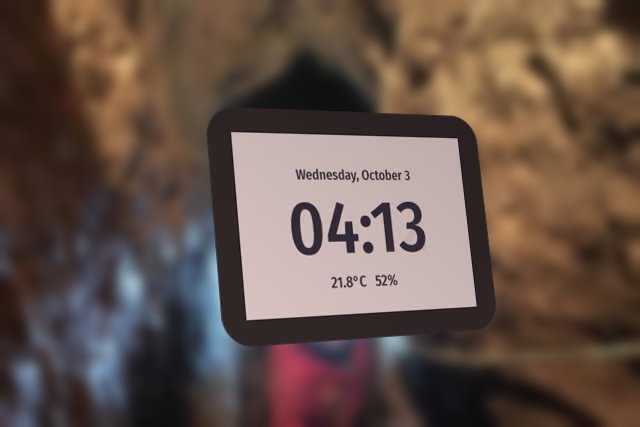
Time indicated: 4h13
